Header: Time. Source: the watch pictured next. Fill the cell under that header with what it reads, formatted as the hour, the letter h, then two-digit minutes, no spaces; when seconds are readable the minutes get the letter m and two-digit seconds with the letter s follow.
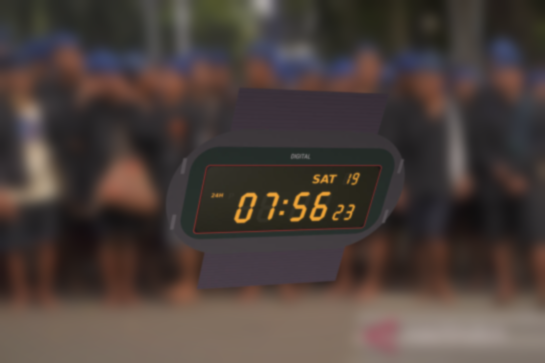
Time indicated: 7h56m23s
